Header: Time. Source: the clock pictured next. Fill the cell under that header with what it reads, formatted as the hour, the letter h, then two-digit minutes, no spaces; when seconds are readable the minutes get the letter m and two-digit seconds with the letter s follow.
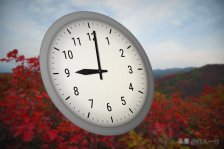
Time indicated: 9h01
